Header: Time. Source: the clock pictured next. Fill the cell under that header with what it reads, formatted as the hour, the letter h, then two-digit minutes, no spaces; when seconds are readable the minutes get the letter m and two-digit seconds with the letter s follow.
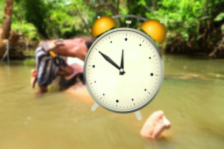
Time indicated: 11h50
